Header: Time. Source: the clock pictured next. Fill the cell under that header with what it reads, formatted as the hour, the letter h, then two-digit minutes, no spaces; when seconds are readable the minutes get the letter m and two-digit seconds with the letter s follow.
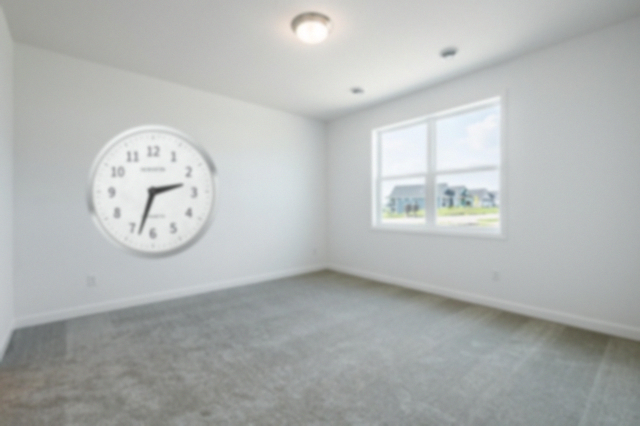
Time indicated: 2h33
